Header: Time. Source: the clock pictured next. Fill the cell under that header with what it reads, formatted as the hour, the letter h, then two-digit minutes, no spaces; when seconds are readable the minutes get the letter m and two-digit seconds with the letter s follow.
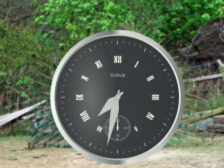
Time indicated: 7h32
